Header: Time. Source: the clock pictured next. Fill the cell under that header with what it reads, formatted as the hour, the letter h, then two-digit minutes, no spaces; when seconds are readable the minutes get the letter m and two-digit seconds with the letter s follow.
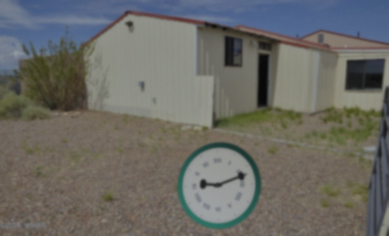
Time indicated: 9h12
